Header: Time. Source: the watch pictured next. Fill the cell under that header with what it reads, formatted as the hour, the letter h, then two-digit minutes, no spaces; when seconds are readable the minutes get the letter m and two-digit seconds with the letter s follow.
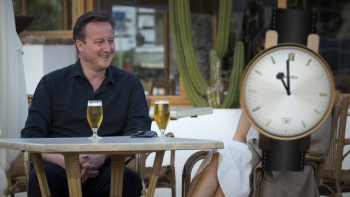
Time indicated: 10h59
